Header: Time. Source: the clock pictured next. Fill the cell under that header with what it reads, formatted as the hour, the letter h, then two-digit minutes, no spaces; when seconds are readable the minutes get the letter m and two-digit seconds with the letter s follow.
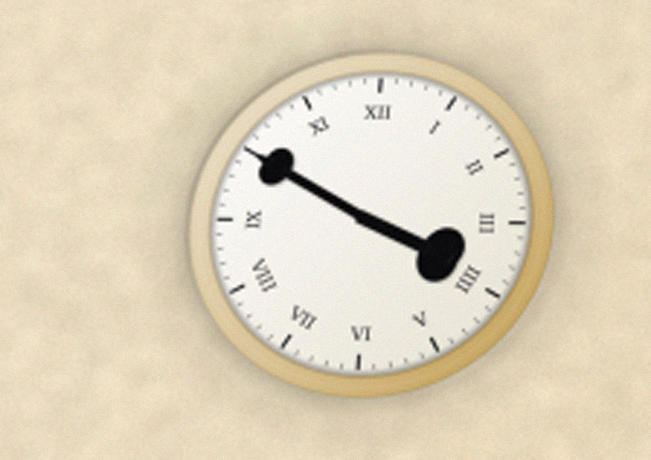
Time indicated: 3h50
